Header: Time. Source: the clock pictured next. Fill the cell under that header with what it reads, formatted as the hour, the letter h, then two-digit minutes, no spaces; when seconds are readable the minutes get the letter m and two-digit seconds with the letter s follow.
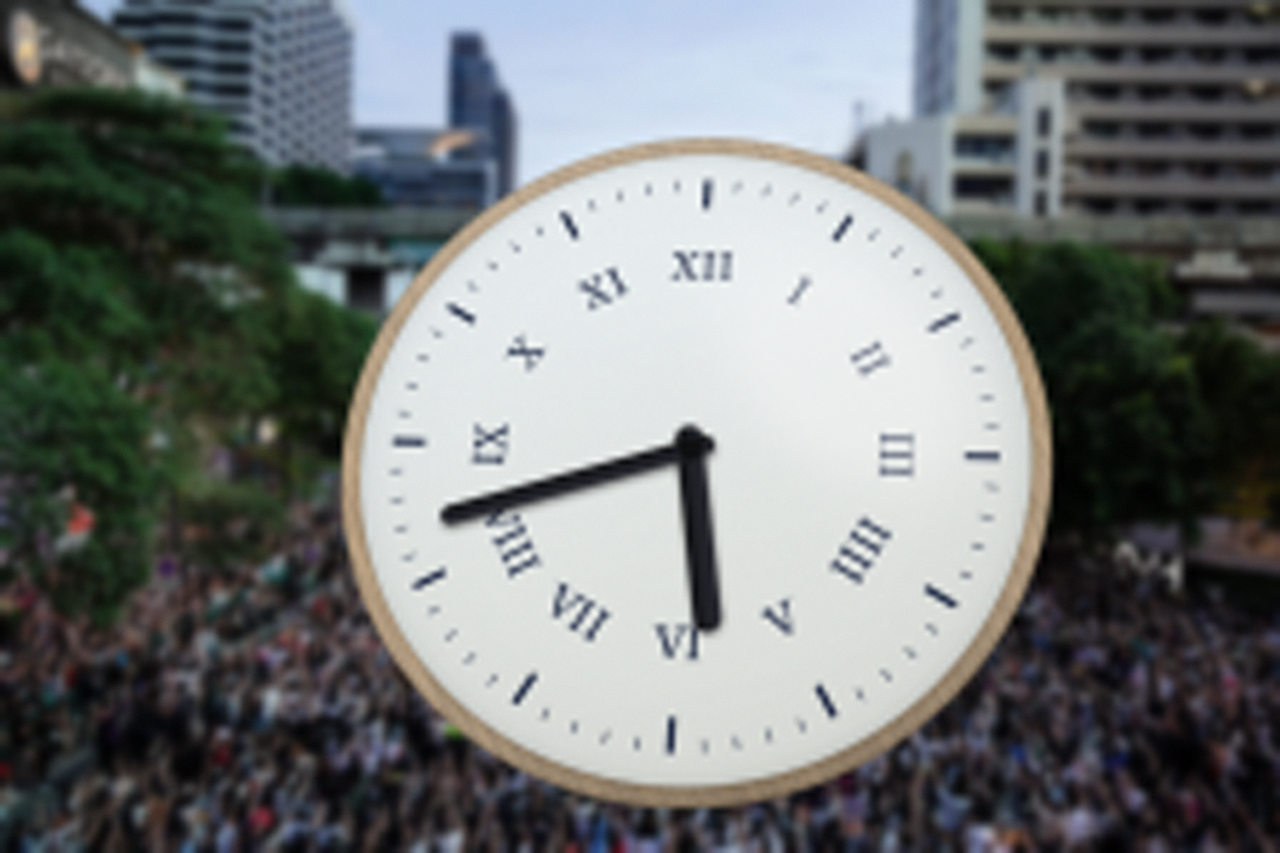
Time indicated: 5h42
